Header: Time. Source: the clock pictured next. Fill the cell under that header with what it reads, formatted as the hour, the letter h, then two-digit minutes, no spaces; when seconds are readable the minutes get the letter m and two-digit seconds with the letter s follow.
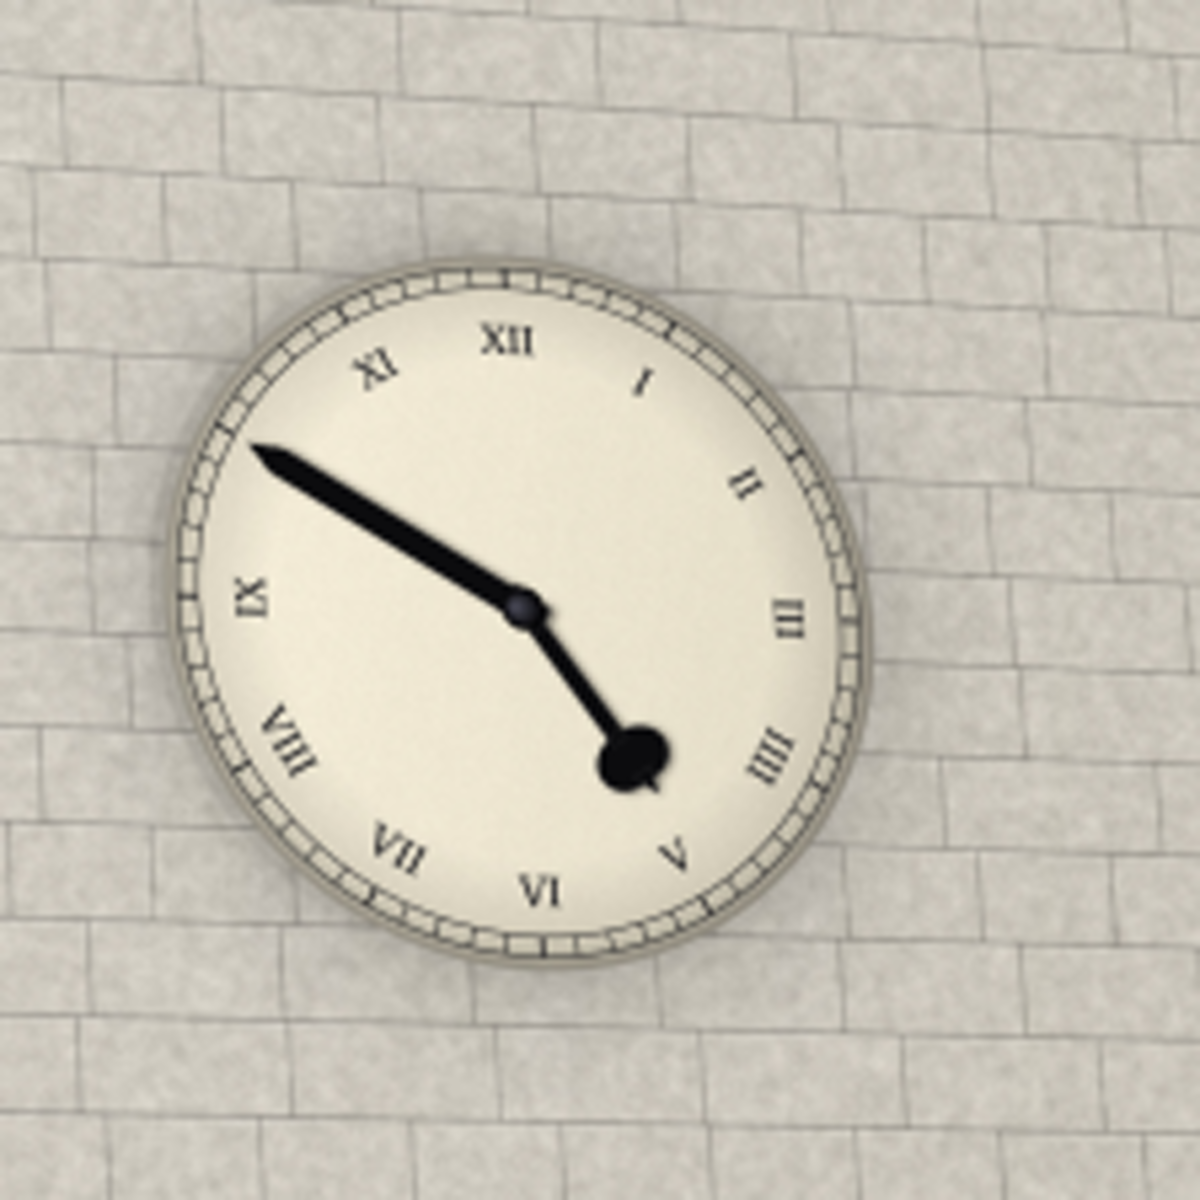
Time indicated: 4h50
